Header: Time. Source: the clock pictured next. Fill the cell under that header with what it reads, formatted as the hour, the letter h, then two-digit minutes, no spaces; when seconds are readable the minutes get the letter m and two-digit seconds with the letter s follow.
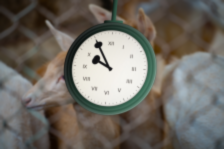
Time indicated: 9h55
